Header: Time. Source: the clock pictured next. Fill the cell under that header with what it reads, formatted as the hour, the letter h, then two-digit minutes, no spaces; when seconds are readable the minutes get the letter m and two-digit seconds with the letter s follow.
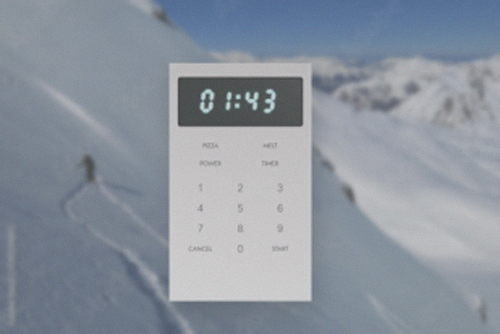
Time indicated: 1h43
